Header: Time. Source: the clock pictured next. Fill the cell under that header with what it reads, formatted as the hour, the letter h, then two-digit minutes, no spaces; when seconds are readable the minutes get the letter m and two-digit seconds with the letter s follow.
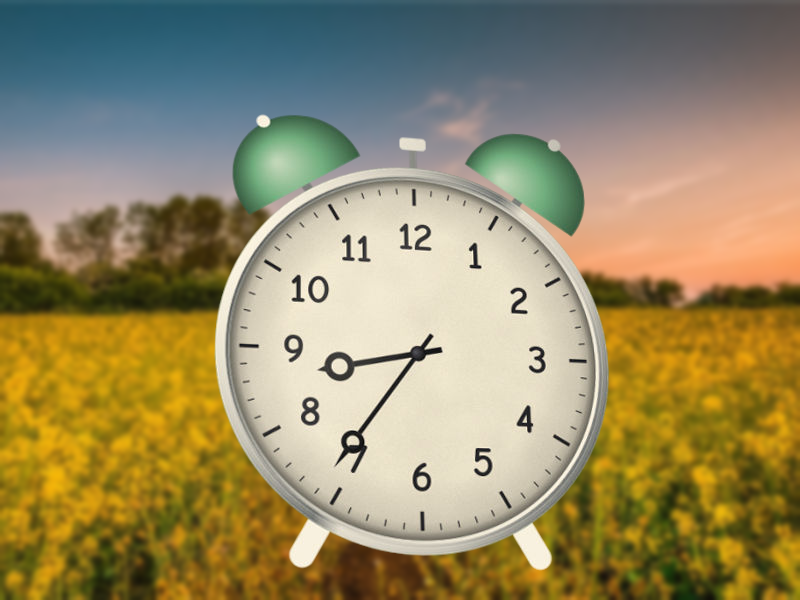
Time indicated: 8h36
